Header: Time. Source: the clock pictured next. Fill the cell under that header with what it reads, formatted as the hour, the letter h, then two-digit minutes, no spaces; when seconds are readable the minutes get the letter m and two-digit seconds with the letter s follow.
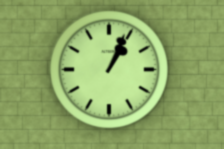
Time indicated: 1h04
